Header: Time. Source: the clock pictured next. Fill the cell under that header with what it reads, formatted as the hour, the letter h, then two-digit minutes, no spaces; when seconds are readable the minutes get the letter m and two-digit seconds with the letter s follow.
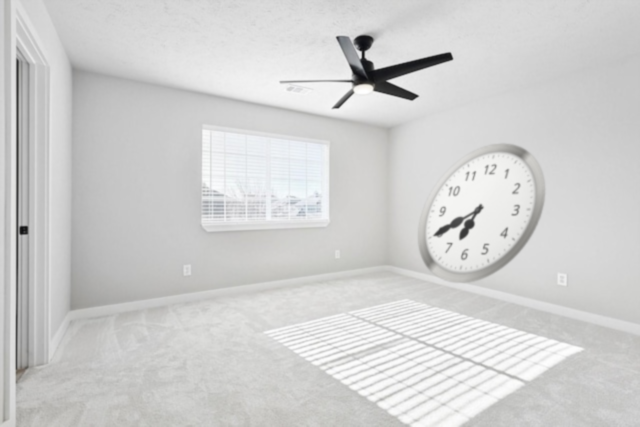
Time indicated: 6h40
